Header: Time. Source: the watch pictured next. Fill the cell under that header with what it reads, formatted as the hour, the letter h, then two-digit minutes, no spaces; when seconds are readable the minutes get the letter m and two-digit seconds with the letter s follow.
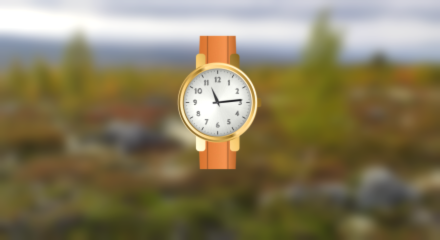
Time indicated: 11h14
